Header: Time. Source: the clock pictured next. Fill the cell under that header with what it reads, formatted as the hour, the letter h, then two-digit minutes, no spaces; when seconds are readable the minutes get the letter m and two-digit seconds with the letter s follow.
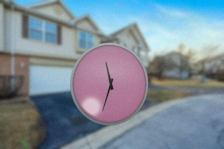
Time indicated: 11h33
